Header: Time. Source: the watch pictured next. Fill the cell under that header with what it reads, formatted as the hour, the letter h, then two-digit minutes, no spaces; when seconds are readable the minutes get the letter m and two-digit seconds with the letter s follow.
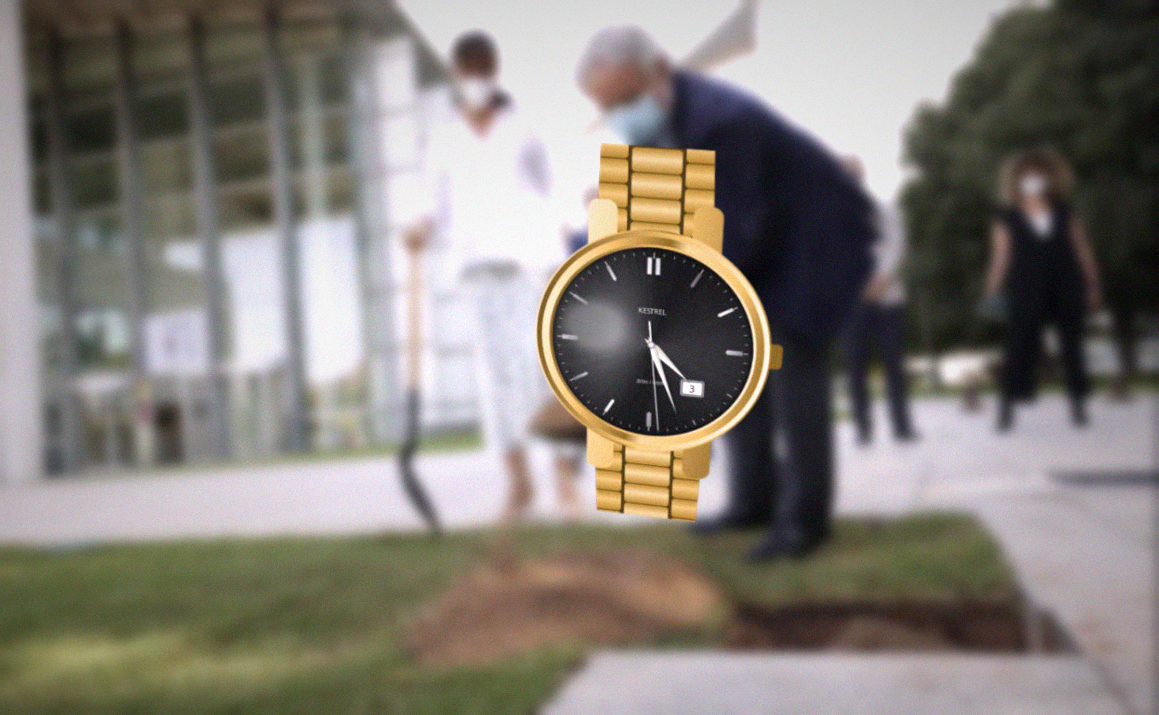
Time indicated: 4h26m29s
